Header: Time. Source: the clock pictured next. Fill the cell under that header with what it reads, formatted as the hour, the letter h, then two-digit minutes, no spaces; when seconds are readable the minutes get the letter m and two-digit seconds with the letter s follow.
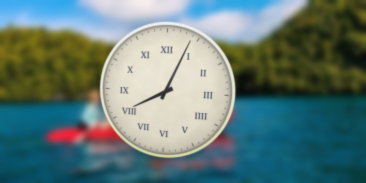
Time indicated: 8h04
